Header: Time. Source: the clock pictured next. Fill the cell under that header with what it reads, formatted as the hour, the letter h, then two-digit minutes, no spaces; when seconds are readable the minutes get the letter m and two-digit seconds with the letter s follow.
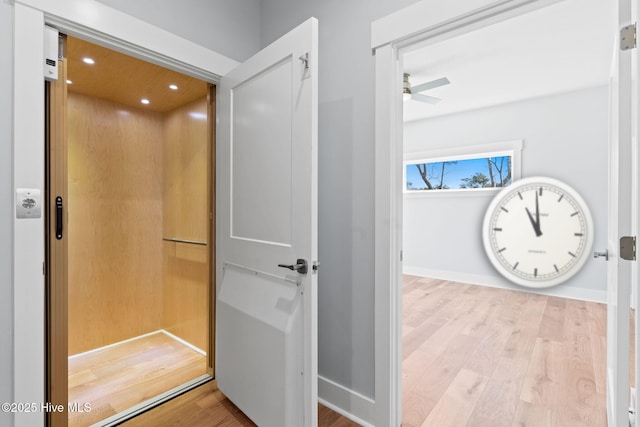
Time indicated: 10h59
